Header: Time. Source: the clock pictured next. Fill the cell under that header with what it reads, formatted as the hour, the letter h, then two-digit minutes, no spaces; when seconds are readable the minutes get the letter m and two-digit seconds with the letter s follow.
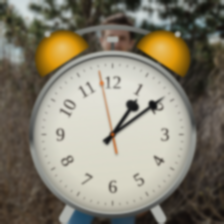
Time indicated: 1h08m58s
